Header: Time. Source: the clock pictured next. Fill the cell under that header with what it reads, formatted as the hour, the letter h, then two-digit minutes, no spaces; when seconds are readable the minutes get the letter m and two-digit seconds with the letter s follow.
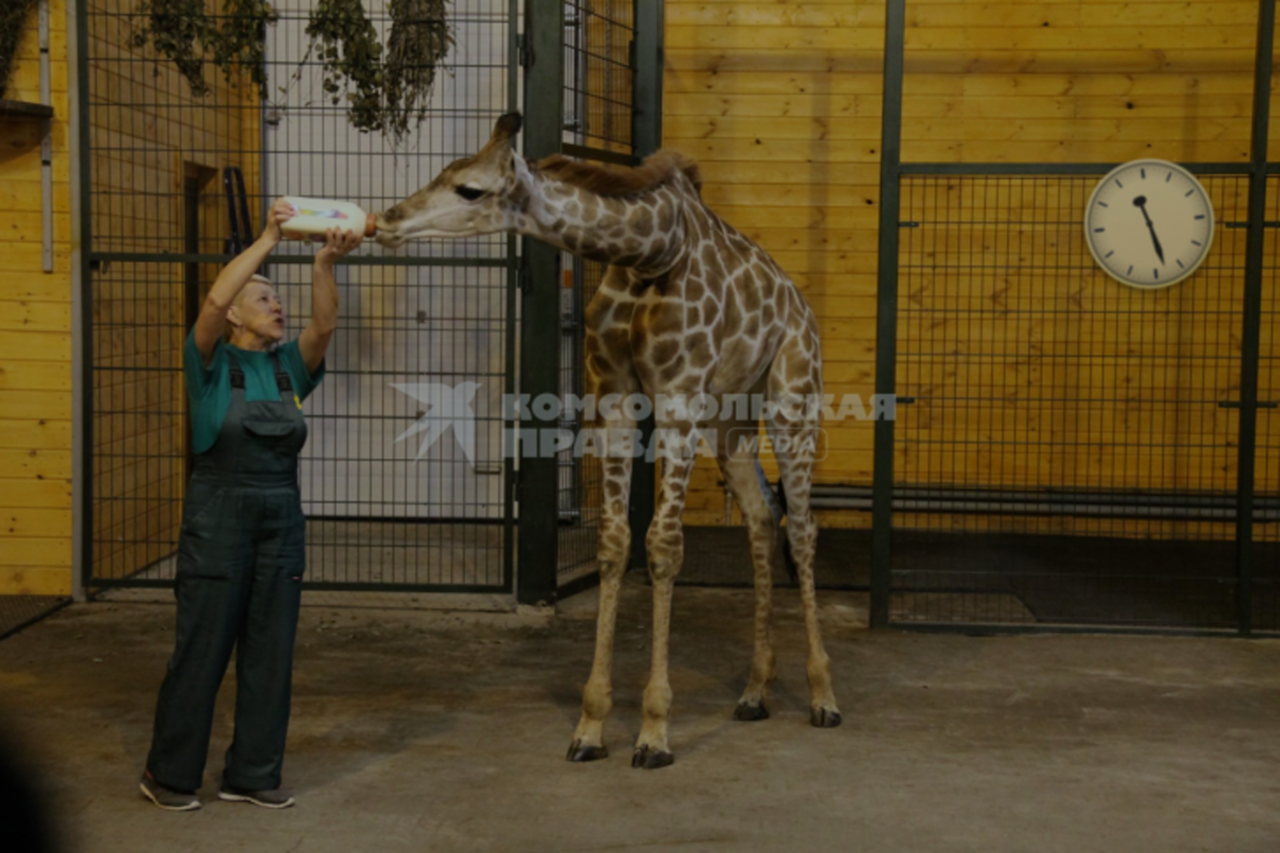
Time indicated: 11h28
